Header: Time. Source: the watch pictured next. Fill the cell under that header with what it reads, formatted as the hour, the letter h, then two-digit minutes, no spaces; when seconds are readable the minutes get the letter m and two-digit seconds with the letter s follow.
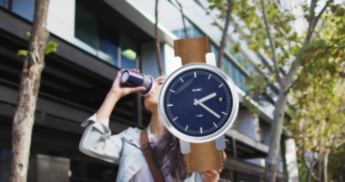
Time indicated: 2h22
